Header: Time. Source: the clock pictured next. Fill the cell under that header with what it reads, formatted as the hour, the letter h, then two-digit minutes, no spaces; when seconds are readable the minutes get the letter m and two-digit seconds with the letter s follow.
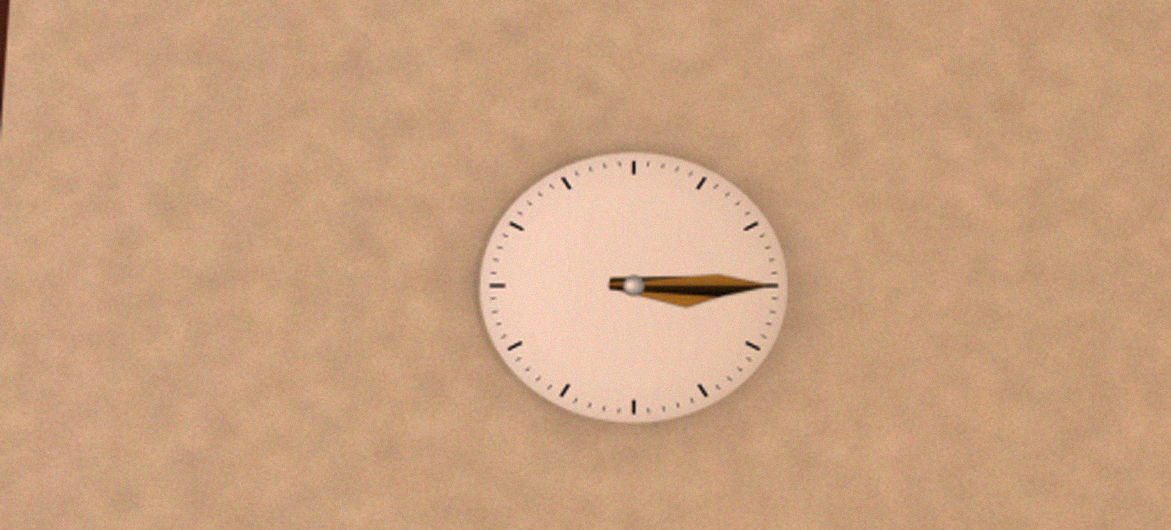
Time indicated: 3h15
